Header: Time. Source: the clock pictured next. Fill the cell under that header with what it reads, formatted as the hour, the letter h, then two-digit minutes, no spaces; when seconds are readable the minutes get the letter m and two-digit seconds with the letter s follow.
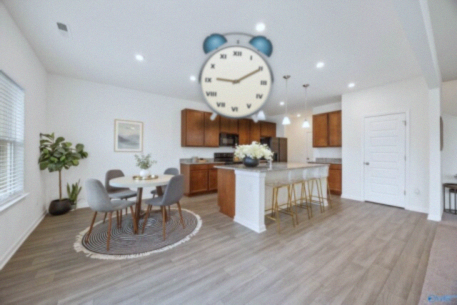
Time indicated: 9h10
